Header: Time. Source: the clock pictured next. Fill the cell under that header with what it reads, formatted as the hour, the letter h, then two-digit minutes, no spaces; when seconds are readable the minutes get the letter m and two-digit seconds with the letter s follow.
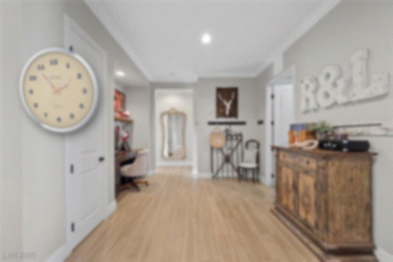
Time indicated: 1h53
